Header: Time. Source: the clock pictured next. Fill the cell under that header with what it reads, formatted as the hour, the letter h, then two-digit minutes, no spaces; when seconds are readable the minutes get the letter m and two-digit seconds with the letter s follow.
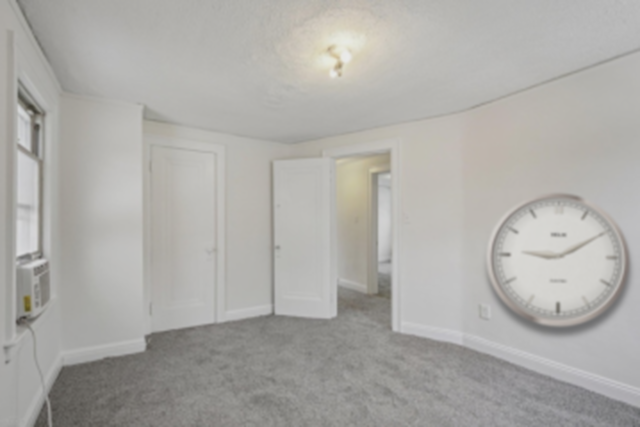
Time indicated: 9h10
